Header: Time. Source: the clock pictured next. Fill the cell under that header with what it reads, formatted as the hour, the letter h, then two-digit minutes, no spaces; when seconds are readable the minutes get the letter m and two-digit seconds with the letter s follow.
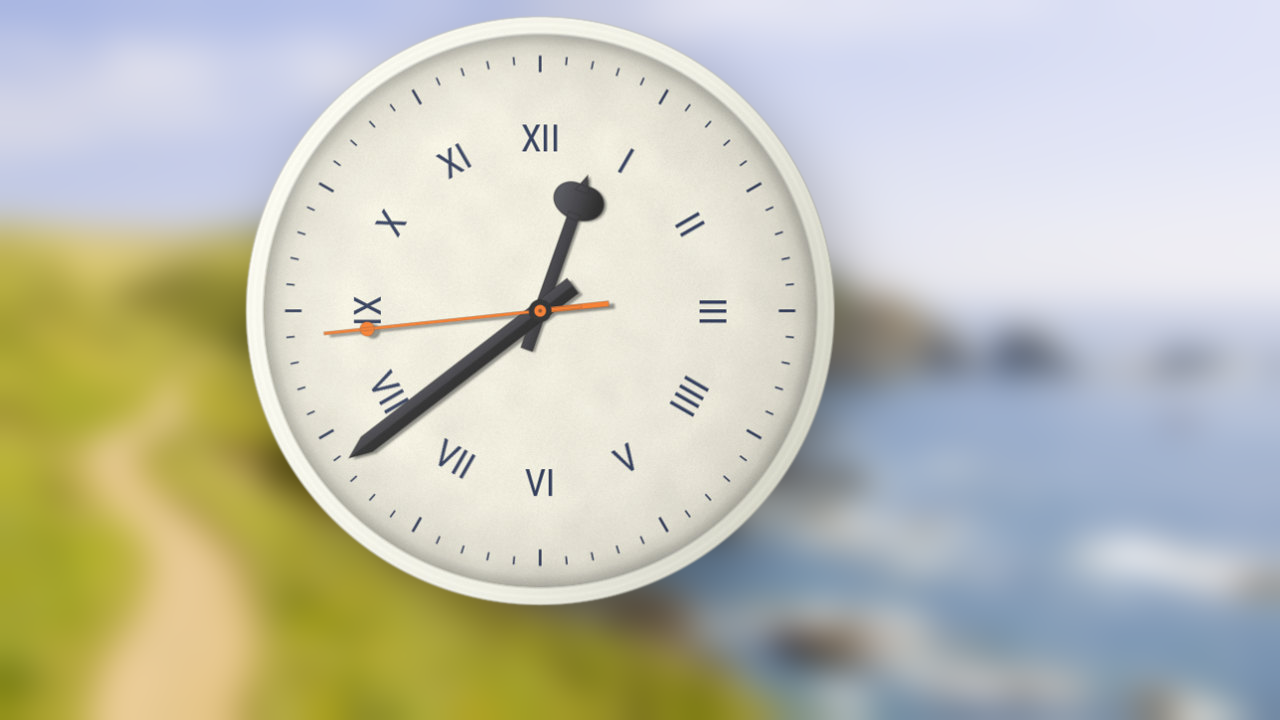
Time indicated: 12h38m44s
